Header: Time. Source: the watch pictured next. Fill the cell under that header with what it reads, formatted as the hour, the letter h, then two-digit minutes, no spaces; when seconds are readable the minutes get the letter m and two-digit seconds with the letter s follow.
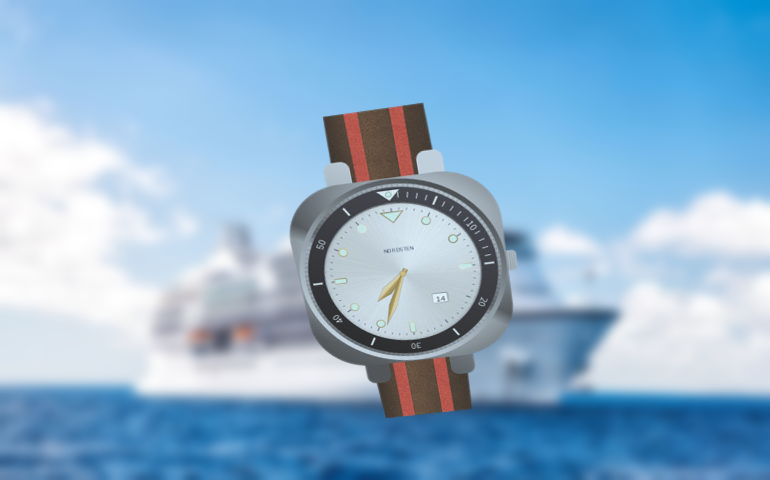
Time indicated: 7h34
